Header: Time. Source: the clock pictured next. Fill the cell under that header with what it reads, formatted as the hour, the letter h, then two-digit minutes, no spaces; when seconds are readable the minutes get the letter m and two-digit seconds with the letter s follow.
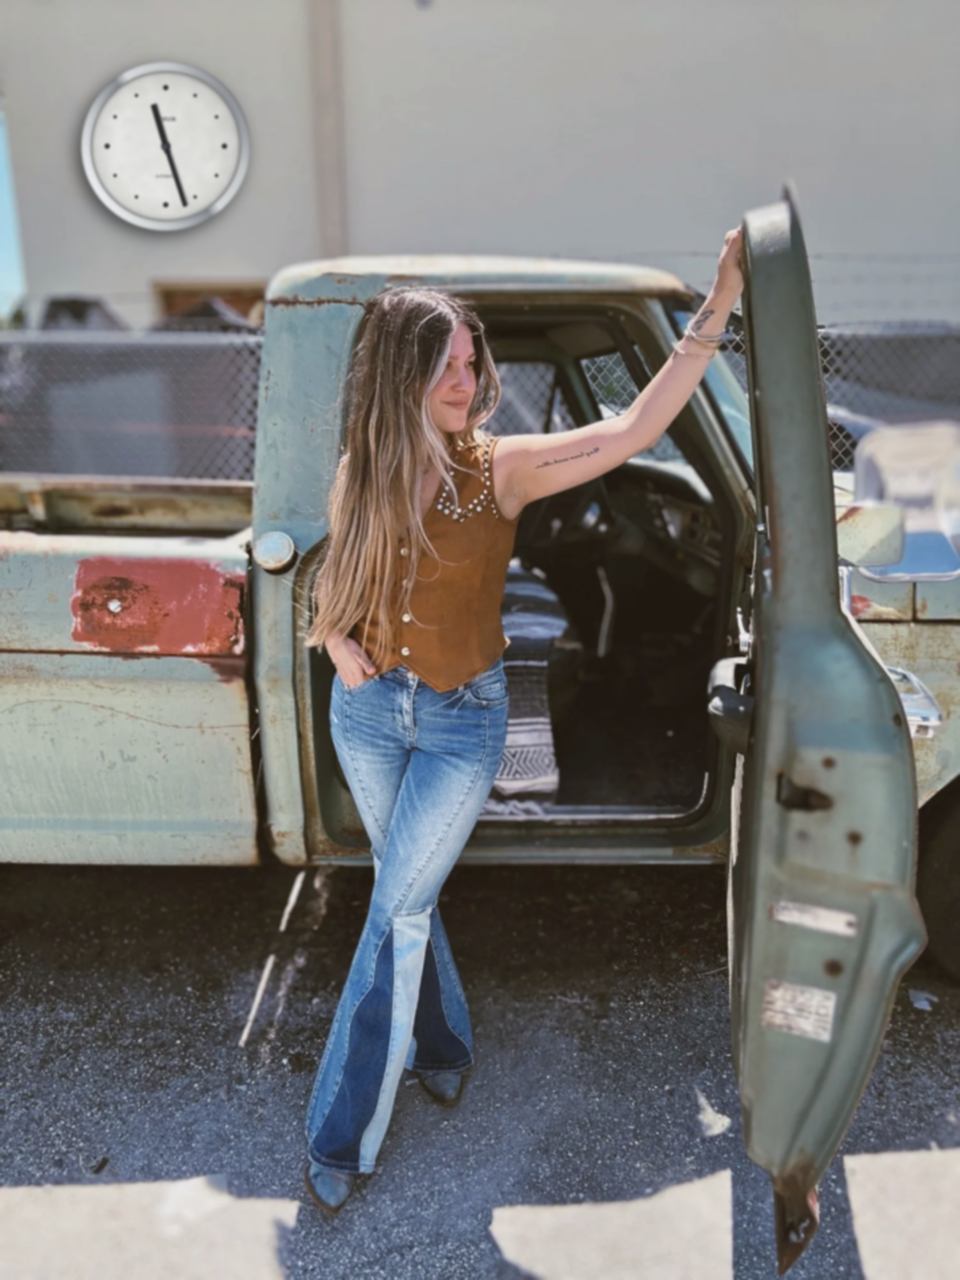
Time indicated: 11h27
